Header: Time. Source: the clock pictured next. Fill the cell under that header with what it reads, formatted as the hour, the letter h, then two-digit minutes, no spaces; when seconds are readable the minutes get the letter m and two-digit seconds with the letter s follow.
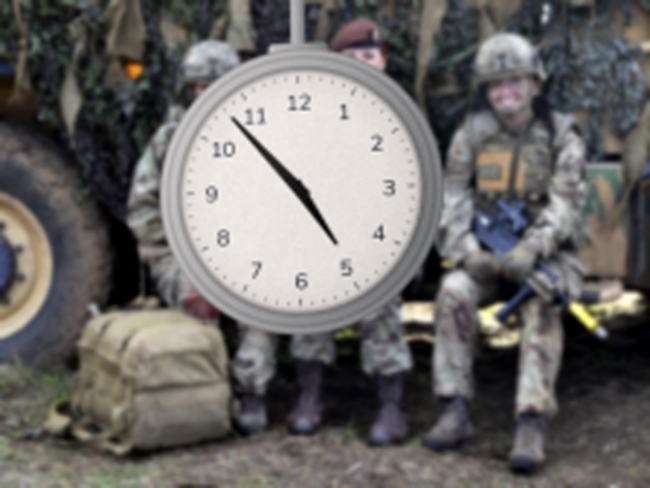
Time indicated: 4h53
